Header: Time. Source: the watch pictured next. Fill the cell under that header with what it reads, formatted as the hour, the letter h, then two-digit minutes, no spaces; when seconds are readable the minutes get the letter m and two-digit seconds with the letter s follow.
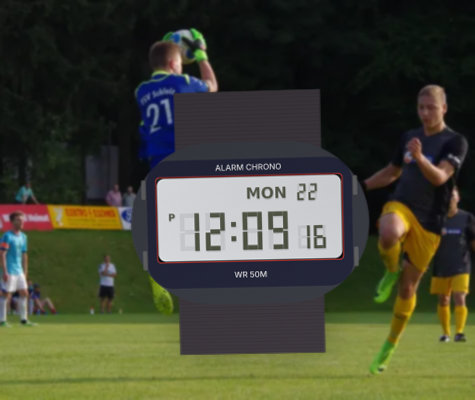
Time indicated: 12h09m16s
